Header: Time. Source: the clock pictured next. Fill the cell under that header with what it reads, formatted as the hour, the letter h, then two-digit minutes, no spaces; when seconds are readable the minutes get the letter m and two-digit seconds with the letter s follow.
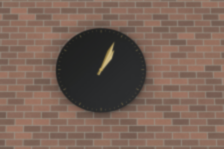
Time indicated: 1h04
